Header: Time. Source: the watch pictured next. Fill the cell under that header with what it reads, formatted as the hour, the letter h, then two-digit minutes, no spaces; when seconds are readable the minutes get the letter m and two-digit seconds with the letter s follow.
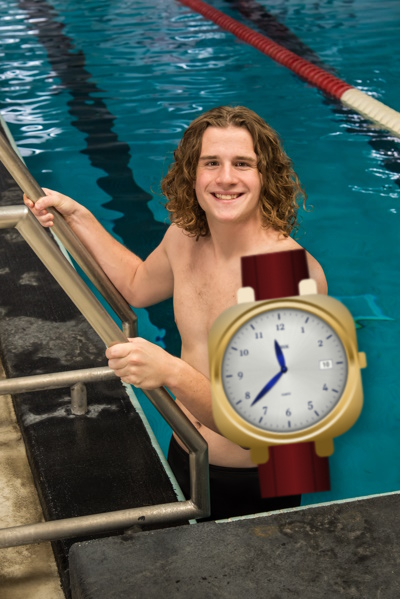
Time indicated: 11h38
